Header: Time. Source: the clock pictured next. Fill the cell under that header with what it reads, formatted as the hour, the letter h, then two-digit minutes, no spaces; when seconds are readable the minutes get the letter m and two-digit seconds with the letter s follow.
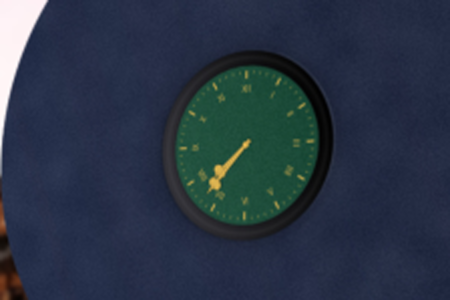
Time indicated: 7h37
